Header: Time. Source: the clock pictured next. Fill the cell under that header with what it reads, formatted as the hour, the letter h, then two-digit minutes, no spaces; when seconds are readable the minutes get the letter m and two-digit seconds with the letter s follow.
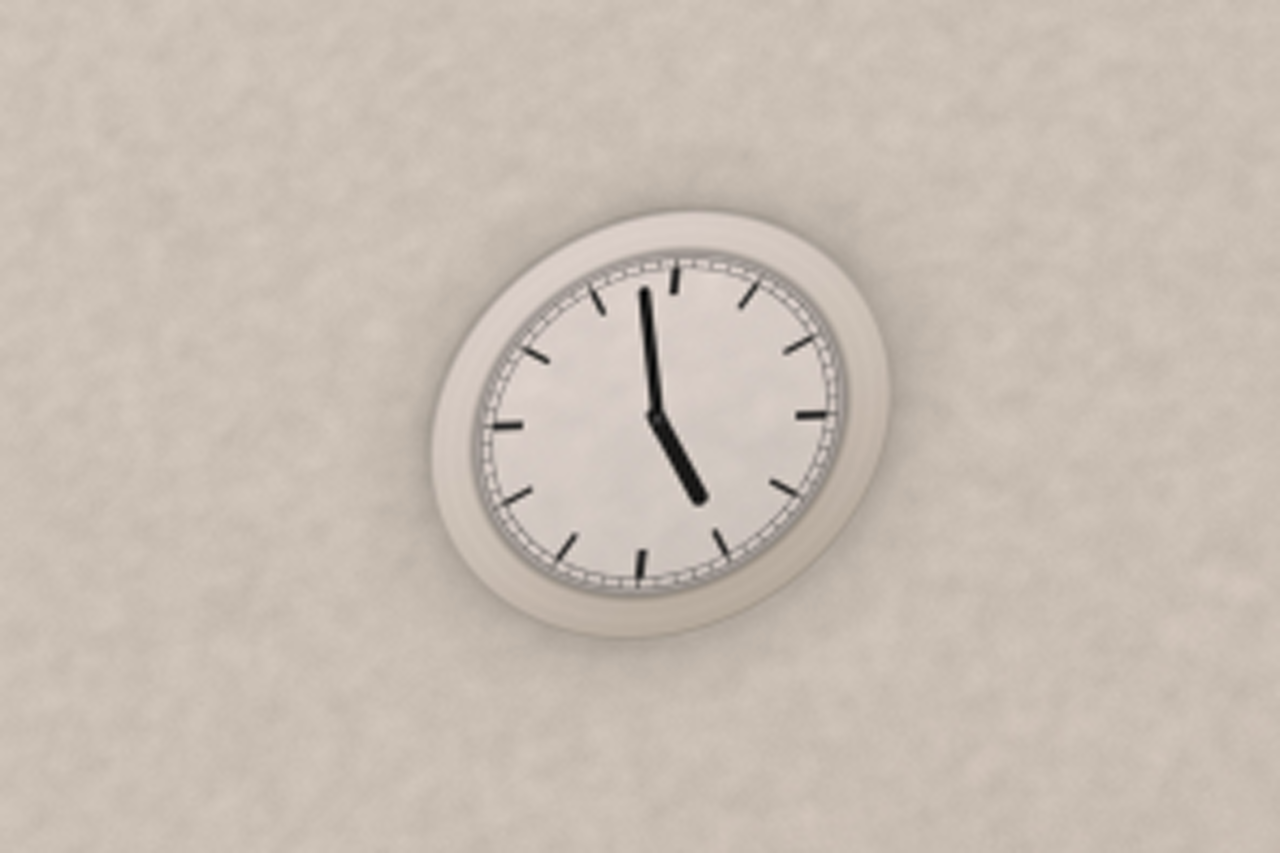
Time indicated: 4h58
